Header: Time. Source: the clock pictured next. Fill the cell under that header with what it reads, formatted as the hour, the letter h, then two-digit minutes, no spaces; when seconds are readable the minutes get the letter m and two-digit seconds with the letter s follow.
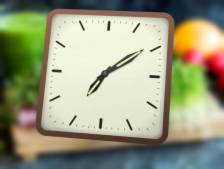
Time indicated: 7h09
